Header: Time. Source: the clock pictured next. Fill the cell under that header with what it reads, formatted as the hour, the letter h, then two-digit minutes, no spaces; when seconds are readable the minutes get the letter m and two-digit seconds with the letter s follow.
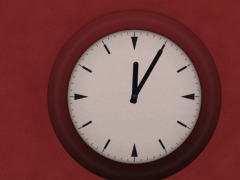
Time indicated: 12h05
